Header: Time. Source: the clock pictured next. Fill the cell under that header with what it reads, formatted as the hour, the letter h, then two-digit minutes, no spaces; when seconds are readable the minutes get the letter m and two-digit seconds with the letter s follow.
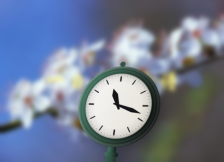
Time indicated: 11h18
